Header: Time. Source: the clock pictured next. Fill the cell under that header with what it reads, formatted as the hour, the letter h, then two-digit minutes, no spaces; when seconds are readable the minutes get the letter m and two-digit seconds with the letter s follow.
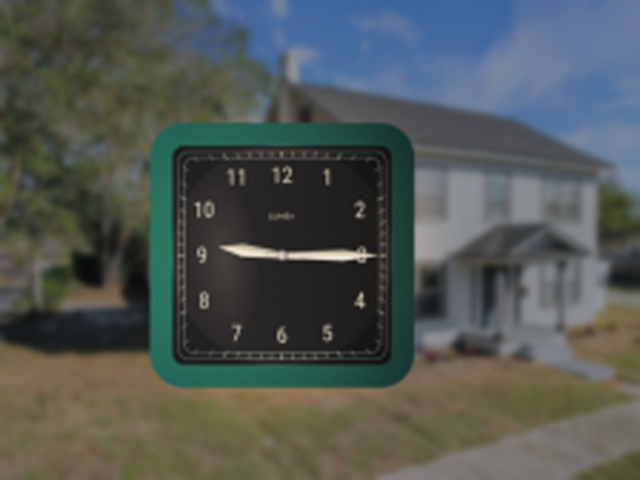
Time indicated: 9h15
